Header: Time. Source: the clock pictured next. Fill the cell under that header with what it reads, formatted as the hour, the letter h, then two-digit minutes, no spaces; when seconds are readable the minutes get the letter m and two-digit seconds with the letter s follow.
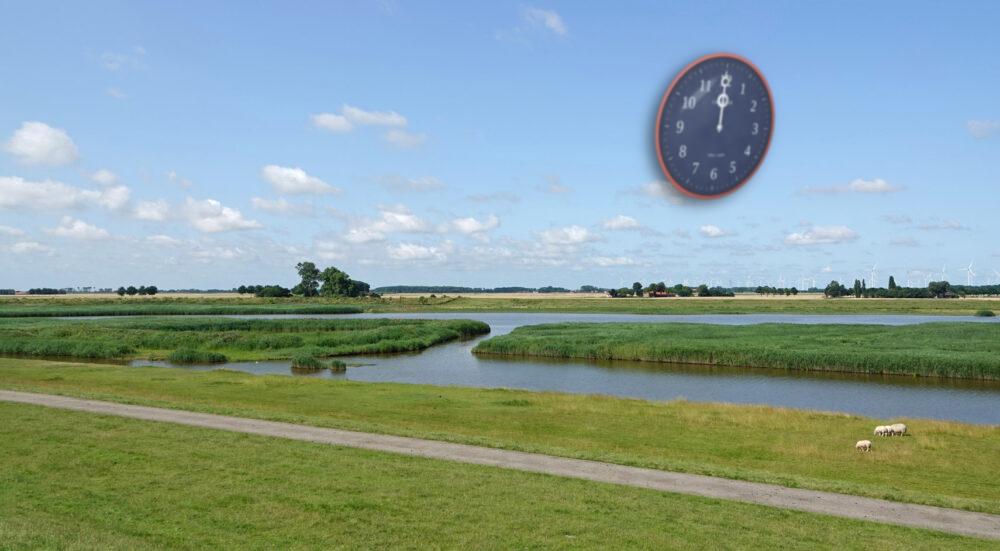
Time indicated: 12h00
